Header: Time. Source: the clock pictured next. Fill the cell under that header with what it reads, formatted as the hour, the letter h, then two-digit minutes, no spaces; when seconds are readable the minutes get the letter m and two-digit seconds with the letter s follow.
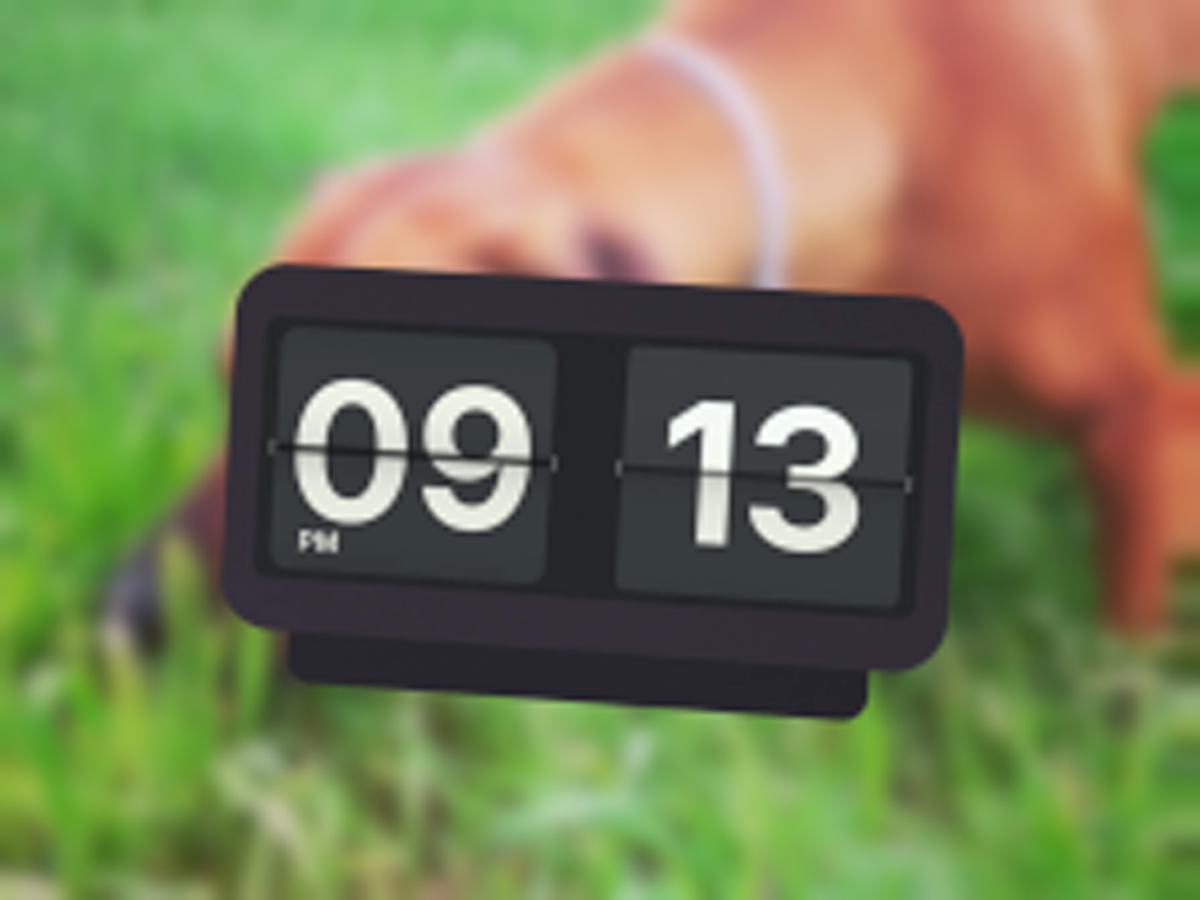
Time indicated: 9h13
